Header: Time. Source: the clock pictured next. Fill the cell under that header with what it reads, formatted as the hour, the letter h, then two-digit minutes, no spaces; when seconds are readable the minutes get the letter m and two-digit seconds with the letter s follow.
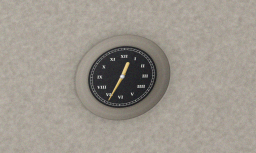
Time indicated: 12h34
